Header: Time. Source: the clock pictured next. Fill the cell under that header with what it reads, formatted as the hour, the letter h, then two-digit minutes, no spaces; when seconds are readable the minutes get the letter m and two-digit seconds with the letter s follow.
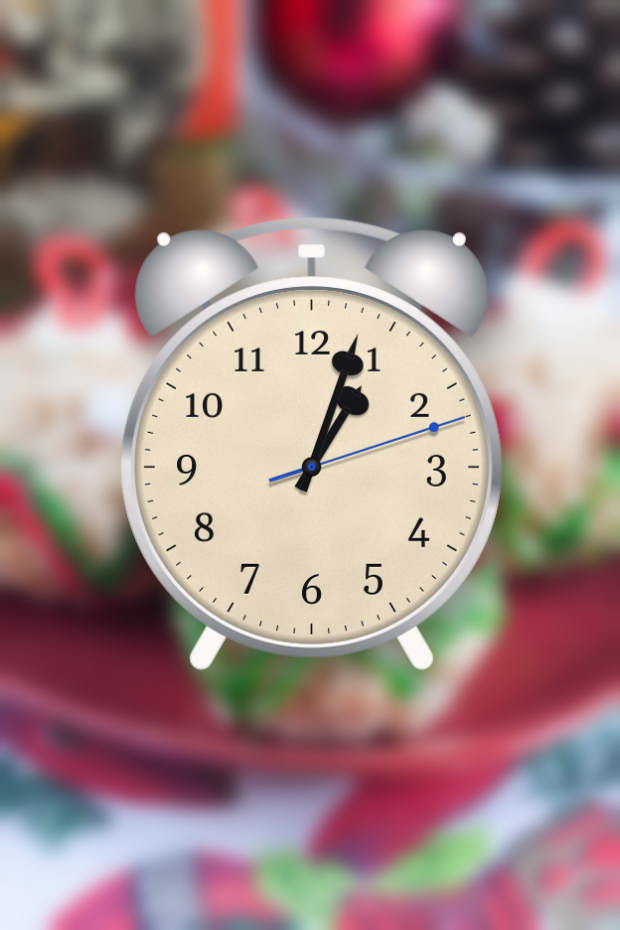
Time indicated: 1h03m12s
